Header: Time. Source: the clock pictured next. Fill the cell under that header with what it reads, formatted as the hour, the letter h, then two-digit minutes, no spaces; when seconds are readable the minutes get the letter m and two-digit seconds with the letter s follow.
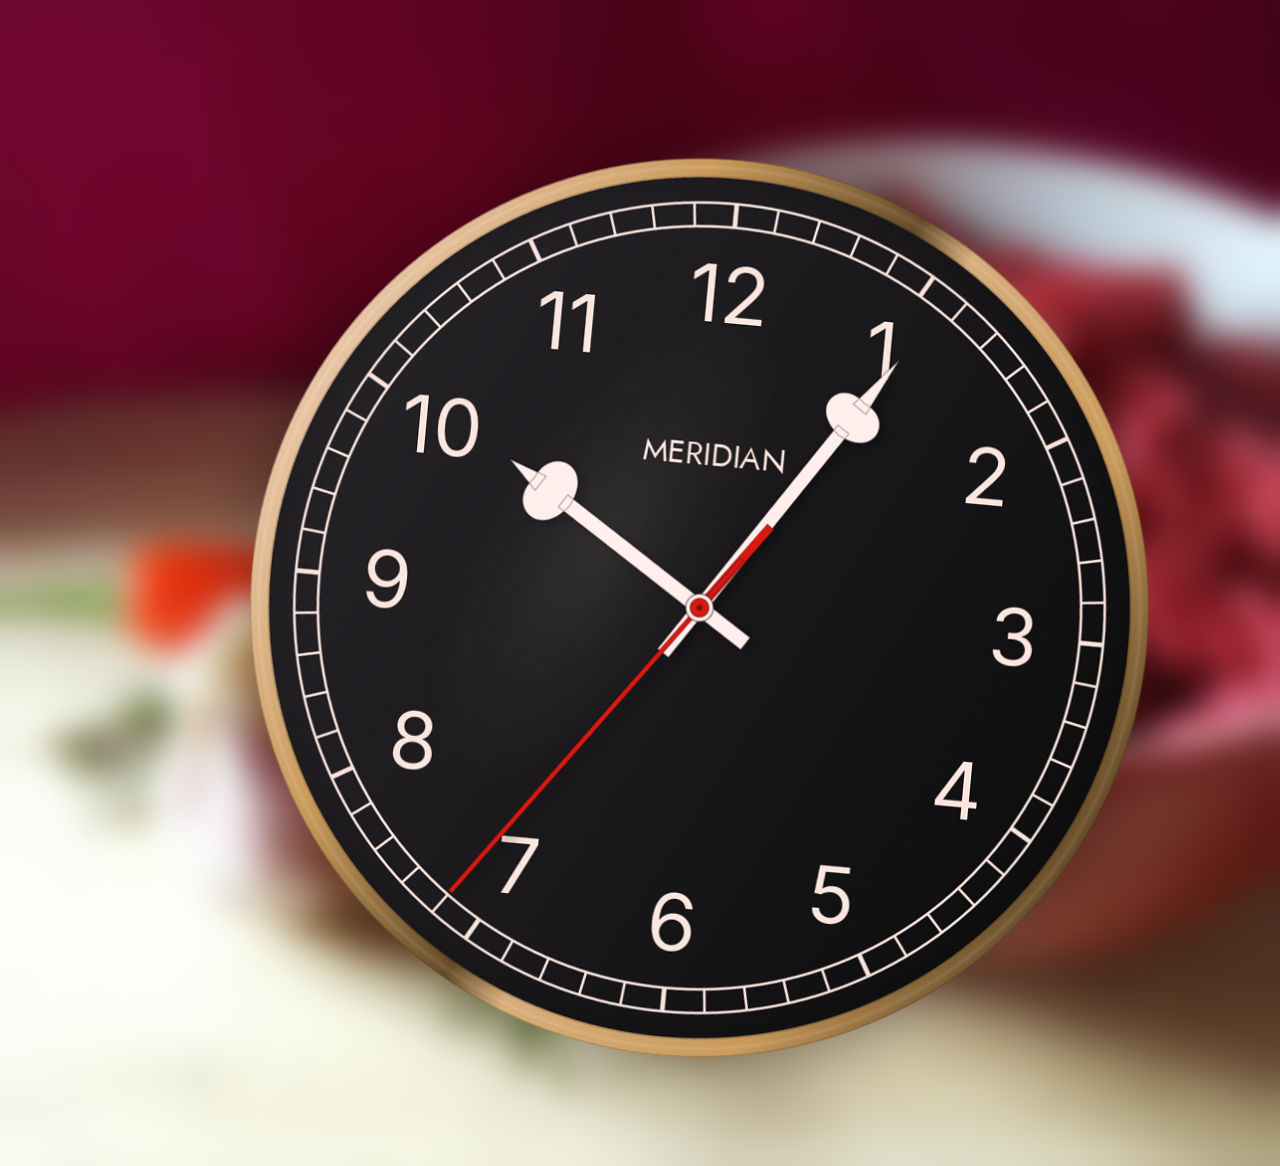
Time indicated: 10h05m36s
